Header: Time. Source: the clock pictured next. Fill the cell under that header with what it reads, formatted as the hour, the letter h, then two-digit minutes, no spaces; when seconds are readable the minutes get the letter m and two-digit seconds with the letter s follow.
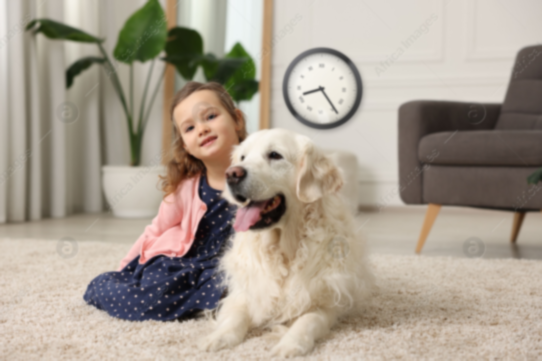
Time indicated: 8h24
